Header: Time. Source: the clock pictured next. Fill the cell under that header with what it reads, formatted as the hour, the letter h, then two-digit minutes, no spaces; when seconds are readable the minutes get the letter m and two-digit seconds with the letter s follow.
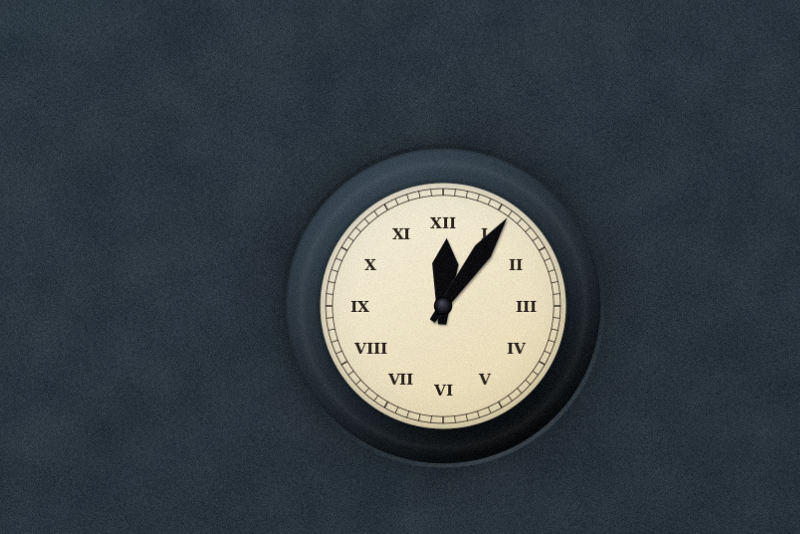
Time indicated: 12h06
